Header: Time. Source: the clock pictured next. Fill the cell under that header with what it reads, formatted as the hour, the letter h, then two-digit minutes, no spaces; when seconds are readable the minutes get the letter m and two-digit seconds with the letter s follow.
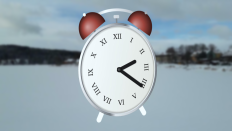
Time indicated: 2h21
